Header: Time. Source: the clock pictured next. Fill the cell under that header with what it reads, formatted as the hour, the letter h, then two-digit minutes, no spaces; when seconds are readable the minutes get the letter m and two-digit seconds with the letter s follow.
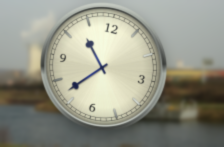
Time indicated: 10h37
